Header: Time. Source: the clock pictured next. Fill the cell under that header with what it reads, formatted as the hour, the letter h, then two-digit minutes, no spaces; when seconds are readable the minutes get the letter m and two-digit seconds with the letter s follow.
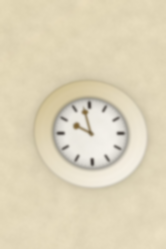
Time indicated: 9h58
